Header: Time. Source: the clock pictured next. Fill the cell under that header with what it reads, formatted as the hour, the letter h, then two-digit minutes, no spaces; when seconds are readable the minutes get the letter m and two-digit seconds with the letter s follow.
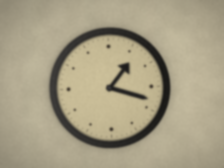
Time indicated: 1h18
